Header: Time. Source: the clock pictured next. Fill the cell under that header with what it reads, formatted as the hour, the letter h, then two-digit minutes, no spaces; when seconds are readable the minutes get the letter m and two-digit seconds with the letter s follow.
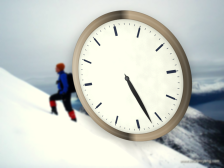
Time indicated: 5h27
